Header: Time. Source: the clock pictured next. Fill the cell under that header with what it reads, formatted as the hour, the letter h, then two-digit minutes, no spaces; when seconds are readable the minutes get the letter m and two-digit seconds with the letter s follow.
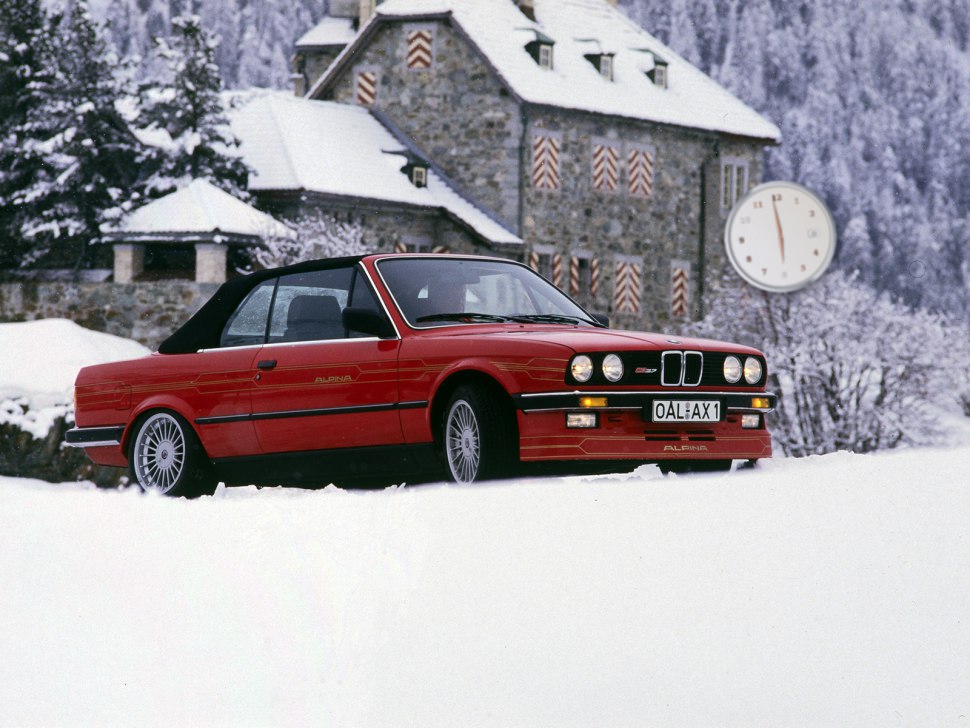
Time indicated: 5h59
